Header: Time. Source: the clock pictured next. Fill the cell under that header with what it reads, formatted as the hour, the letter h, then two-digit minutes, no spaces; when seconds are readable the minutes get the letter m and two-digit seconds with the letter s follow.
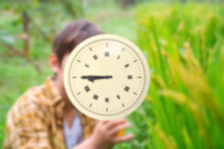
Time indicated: 8h45
